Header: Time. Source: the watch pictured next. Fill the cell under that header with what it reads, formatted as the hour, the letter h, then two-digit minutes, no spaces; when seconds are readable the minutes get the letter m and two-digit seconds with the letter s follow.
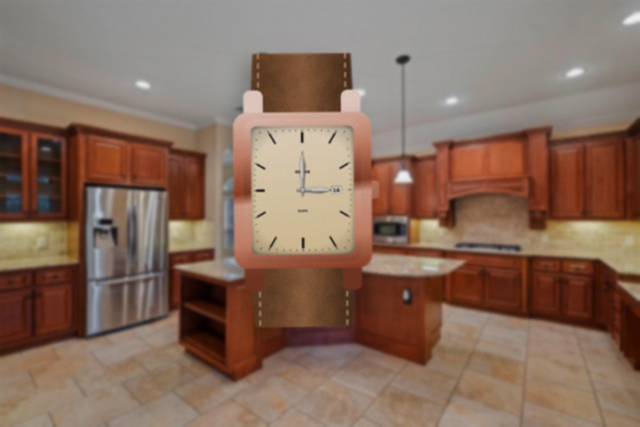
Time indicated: 3h00
